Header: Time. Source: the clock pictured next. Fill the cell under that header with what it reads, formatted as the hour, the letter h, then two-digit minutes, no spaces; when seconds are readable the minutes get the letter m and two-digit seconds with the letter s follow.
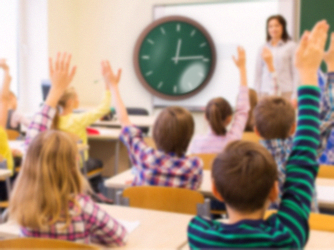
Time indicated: 12h14
